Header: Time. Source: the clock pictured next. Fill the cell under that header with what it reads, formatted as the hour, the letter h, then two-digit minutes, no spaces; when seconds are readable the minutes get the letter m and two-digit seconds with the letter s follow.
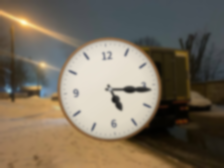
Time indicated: 5h16
